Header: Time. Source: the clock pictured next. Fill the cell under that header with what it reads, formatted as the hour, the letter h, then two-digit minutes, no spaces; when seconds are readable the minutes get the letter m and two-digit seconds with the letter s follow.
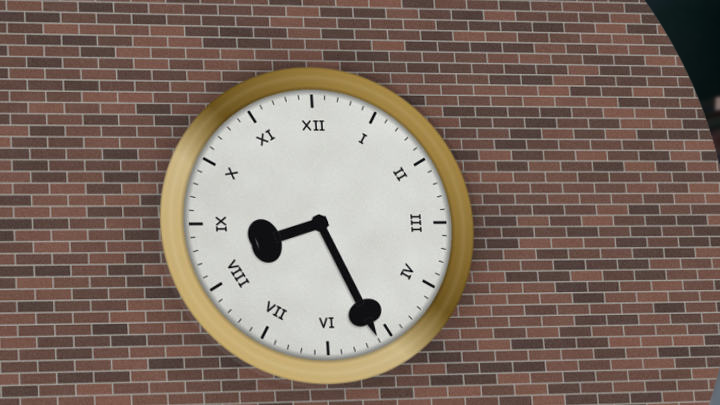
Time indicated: 8h26
